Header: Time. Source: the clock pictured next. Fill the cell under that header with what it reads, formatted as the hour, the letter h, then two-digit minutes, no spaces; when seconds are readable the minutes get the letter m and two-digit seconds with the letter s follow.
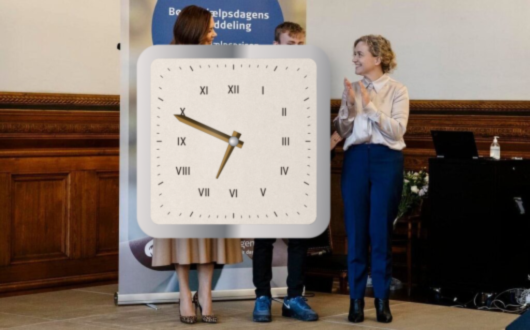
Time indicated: 6h49
